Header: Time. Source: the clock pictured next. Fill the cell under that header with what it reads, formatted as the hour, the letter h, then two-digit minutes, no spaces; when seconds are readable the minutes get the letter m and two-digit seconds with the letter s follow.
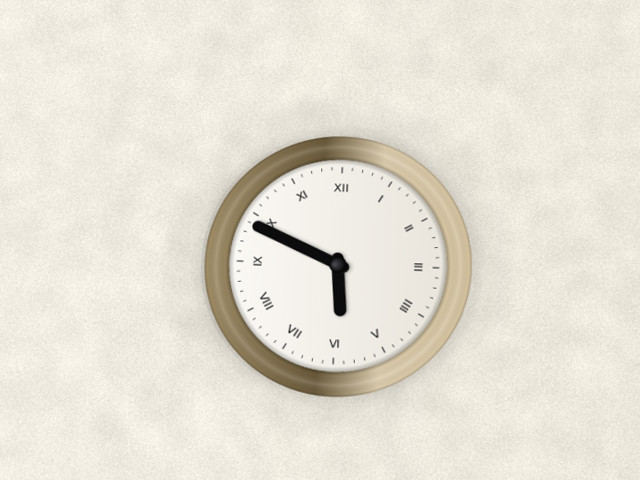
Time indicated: 5h49
